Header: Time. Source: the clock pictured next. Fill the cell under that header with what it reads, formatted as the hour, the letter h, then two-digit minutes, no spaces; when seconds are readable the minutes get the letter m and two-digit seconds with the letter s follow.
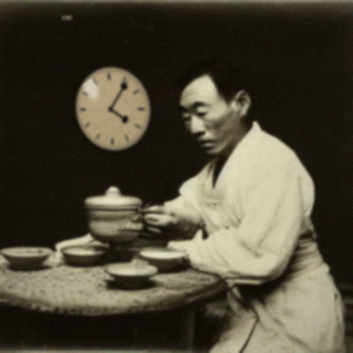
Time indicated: 4h06
